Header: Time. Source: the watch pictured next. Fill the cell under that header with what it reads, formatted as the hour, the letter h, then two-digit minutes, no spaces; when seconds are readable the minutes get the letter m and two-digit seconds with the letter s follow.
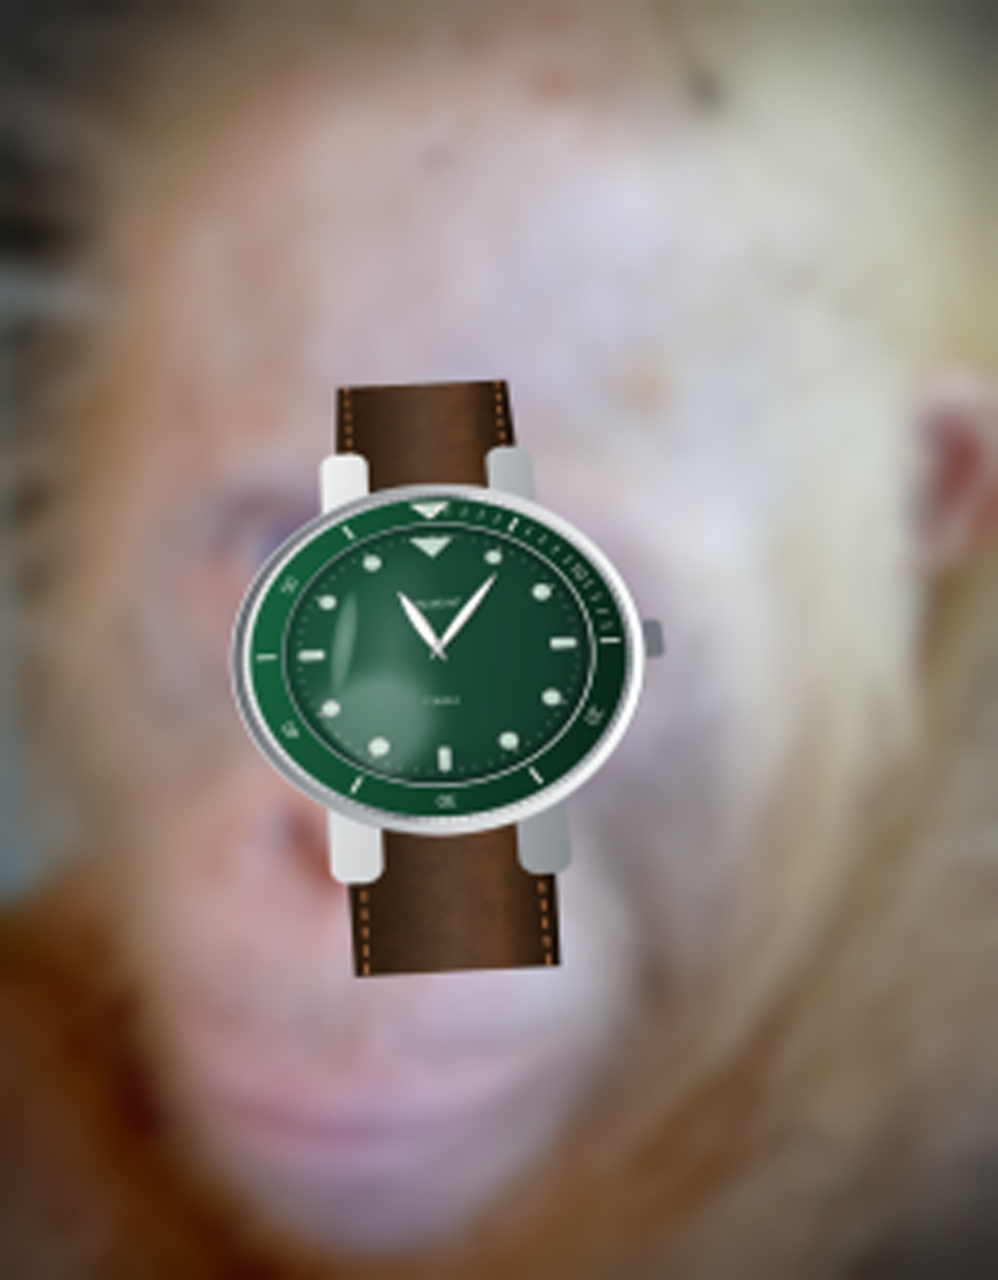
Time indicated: 11h06
